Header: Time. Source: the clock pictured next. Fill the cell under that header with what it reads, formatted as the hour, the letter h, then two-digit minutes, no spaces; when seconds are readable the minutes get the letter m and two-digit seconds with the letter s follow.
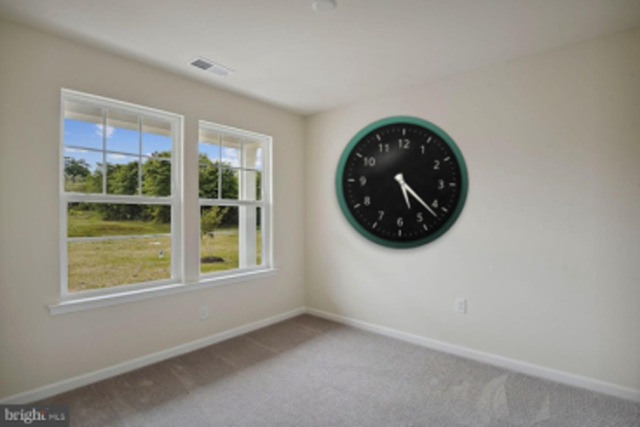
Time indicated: 5h22
